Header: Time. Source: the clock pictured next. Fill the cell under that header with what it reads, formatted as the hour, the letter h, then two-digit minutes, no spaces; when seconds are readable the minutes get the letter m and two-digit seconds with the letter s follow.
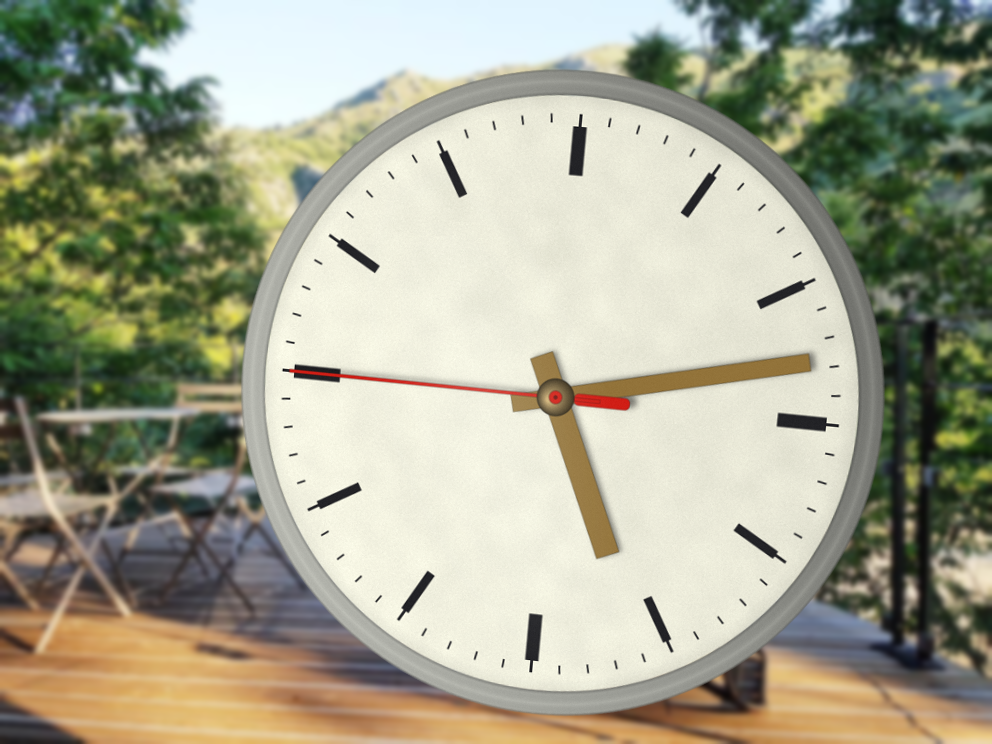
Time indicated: 5h12m45s
